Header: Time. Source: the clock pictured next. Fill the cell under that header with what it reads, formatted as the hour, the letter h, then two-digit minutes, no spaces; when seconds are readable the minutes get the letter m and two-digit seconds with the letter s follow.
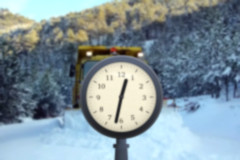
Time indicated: 12h32
